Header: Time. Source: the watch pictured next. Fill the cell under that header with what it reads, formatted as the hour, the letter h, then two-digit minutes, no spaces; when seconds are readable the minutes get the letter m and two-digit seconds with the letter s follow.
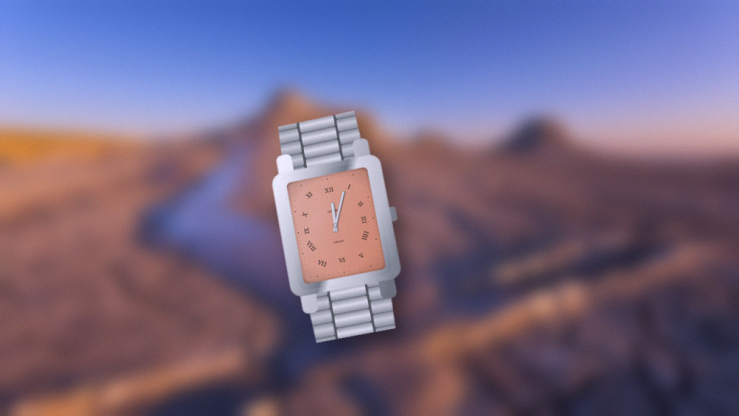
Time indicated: 12h04
